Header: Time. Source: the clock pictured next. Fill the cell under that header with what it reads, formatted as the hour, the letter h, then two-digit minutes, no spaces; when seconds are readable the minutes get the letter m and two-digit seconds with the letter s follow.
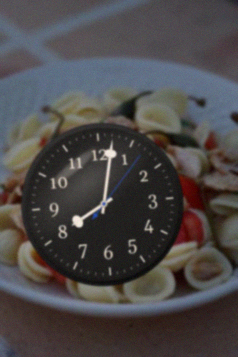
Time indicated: 8h02m07s
